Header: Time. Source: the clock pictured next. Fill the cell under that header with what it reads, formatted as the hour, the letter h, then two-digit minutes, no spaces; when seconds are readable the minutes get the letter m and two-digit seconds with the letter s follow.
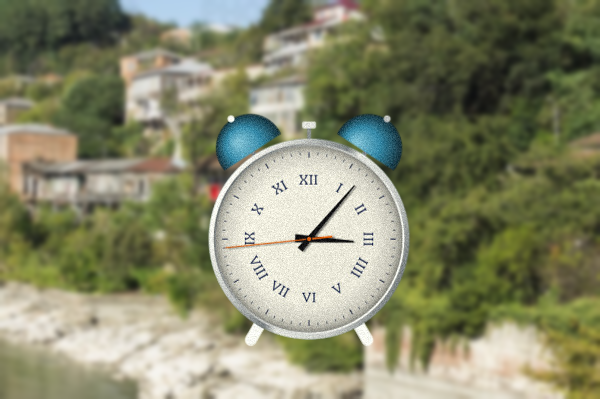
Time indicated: 3h06m44s
